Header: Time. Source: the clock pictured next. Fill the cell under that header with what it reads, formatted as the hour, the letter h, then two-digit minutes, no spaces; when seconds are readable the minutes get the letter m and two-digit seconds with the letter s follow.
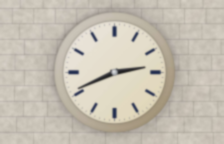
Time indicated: 2h41
